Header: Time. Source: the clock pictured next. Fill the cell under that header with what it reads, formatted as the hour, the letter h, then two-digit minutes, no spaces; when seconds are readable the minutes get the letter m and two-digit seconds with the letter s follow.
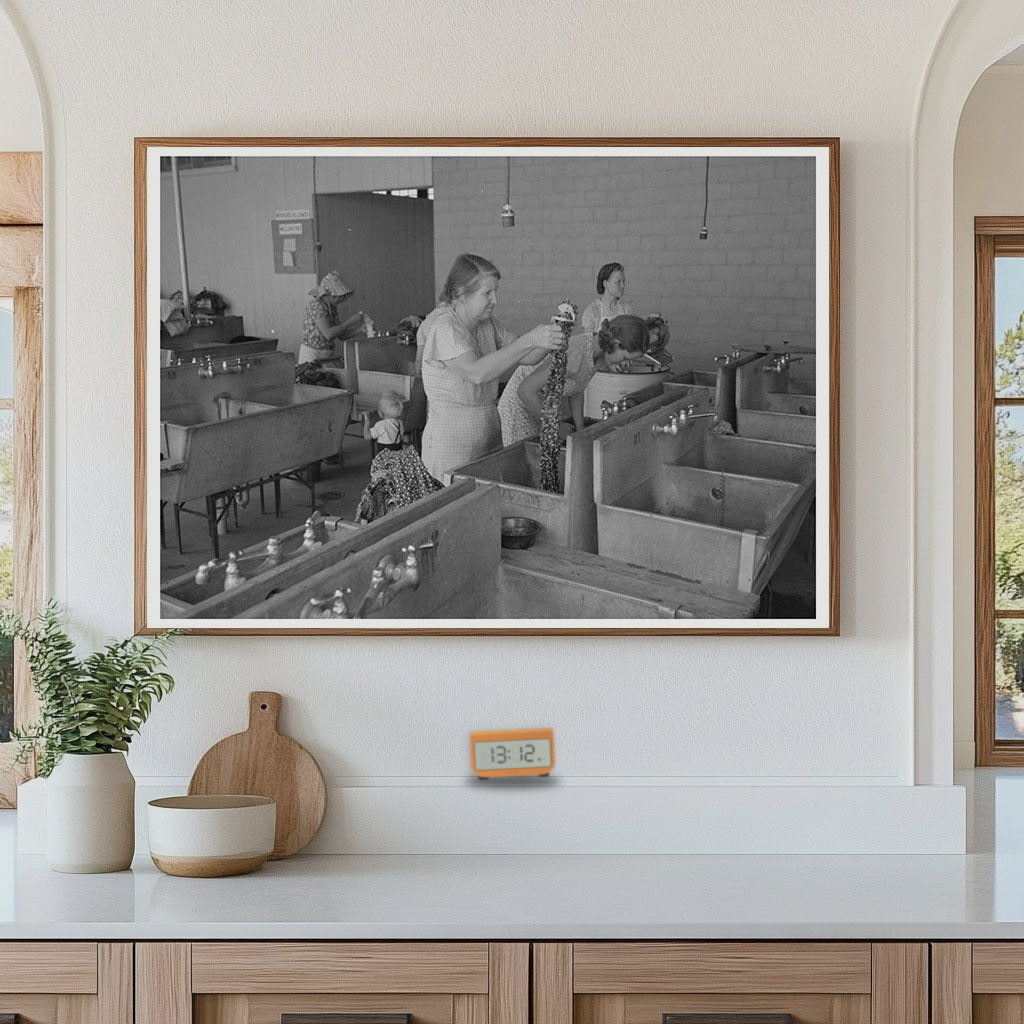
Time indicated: 13h12
